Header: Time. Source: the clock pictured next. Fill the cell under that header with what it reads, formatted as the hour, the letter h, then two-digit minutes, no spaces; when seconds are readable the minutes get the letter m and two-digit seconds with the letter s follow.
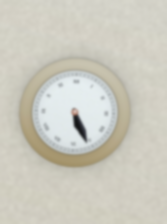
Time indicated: 5h26
